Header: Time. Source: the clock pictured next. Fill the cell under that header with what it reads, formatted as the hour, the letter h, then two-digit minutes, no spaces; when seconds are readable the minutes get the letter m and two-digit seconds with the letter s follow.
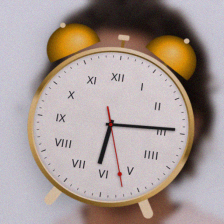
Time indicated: 6h14m27s
